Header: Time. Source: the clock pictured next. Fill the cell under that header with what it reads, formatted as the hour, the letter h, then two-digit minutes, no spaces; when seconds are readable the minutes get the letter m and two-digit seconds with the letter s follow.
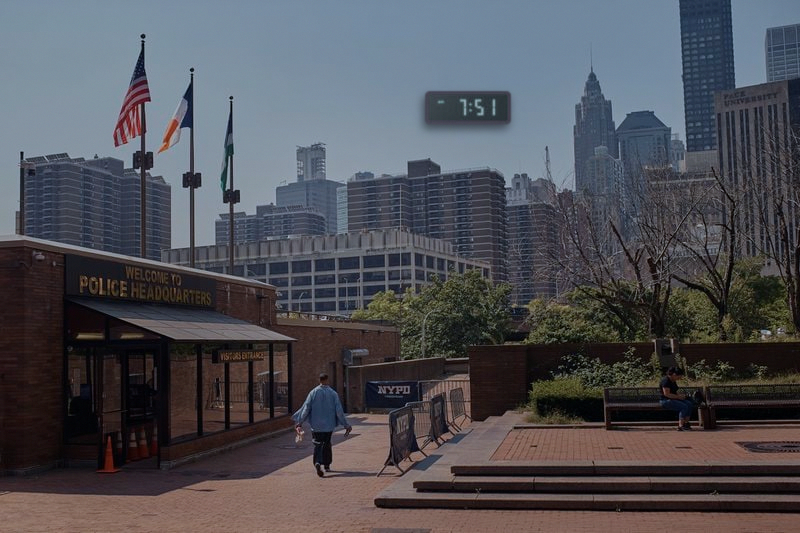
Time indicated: 7h51
